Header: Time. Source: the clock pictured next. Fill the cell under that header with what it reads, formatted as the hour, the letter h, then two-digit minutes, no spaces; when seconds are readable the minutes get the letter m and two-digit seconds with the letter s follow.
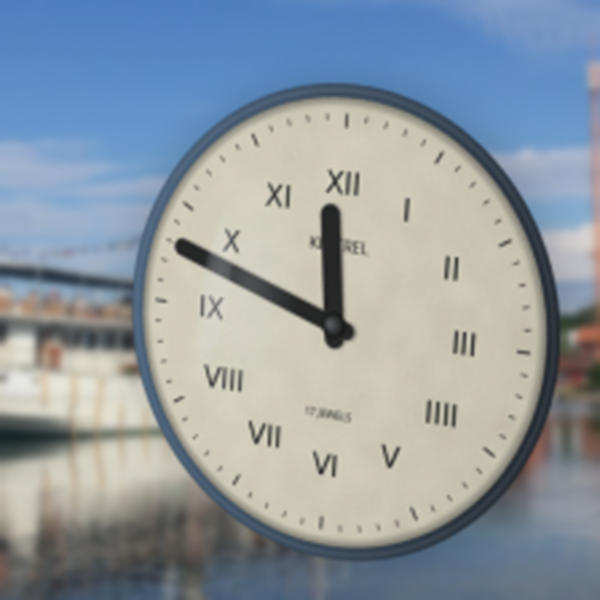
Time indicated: 11h48
